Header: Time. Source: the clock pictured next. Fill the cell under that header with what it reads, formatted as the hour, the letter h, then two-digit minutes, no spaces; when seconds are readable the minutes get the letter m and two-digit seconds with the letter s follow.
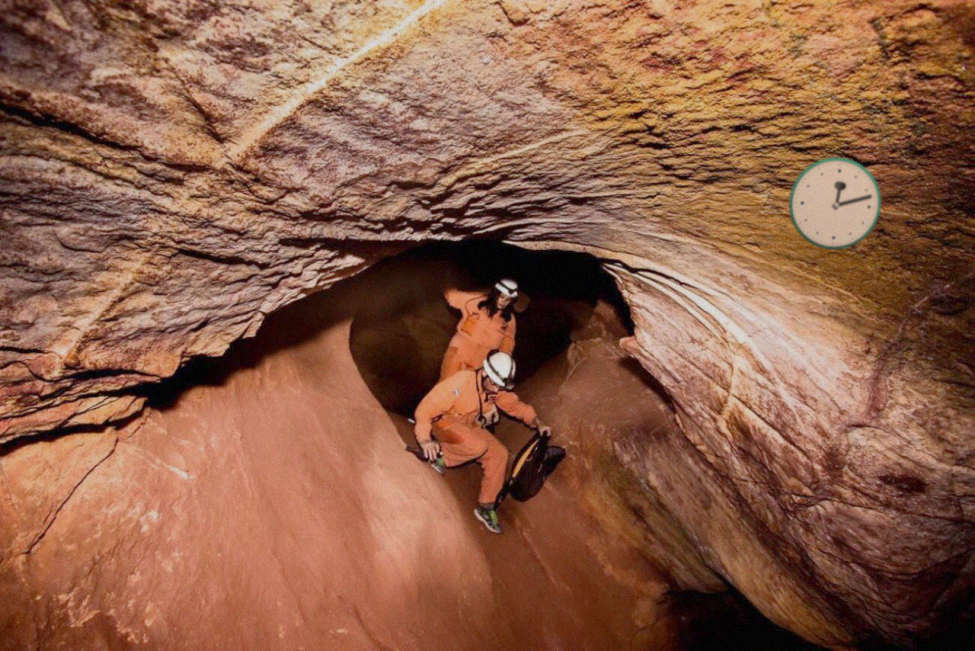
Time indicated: 12h12
